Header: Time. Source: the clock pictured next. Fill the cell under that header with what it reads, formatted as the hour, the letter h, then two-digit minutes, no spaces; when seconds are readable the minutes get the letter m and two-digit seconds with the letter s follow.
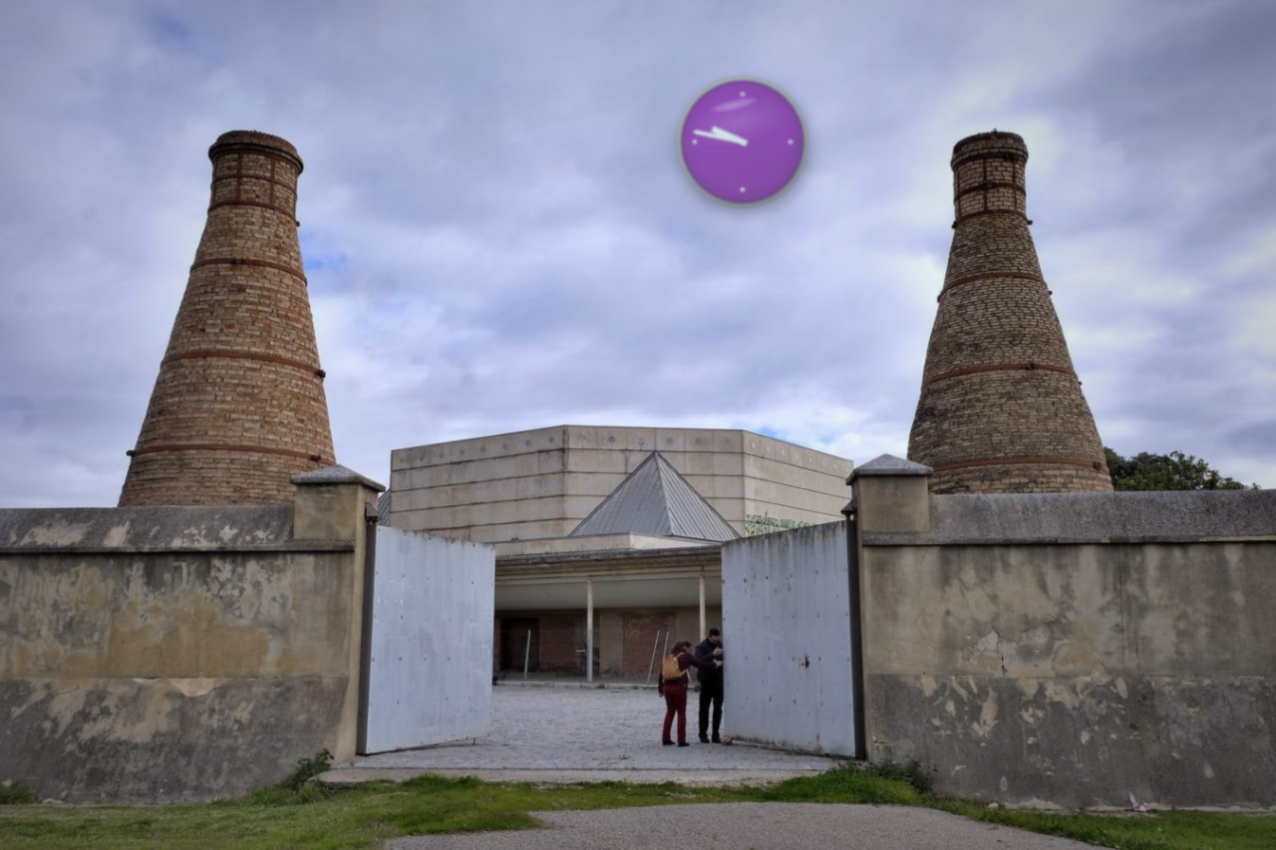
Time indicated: 9h47
